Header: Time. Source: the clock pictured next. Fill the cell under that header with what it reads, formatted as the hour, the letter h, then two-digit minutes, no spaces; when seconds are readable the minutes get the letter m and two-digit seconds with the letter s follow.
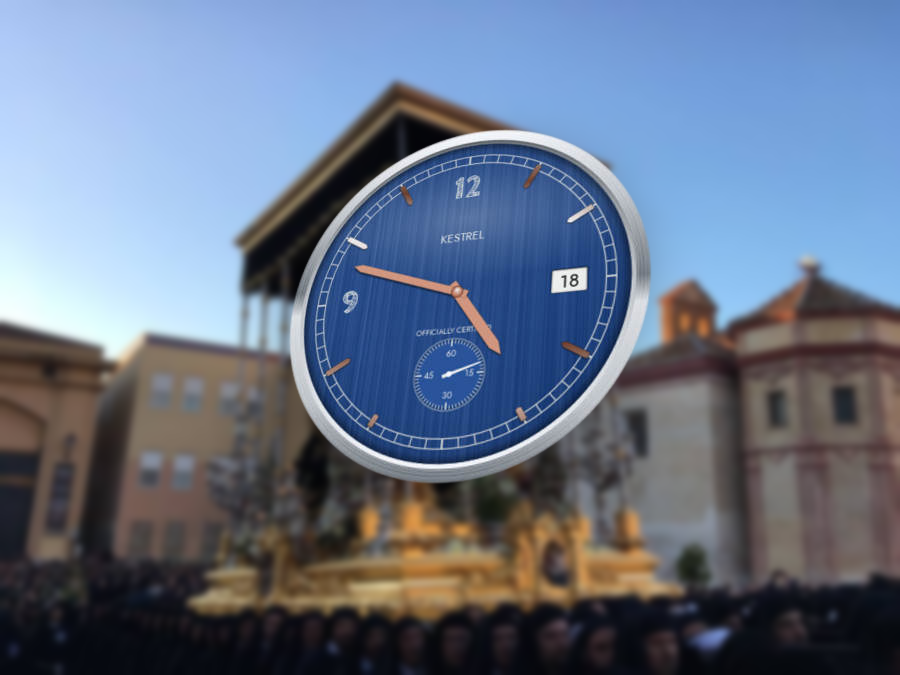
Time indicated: 4h48m12s
